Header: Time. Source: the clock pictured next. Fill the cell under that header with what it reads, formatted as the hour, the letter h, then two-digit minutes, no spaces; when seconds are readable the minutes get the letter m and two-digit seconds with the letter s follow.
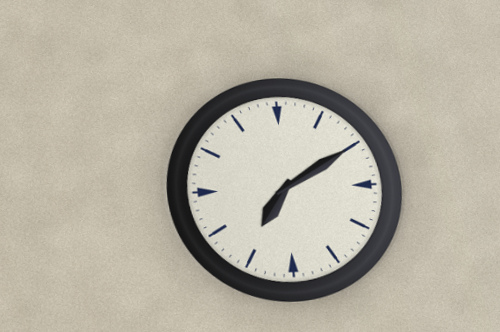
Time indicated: 7h10
